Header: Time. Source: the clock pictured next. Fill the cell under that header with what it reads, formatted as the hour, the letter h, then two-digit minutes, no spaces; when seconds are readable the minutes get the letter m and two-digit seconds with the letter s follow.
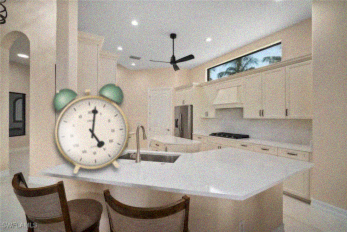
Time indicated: 5h02
